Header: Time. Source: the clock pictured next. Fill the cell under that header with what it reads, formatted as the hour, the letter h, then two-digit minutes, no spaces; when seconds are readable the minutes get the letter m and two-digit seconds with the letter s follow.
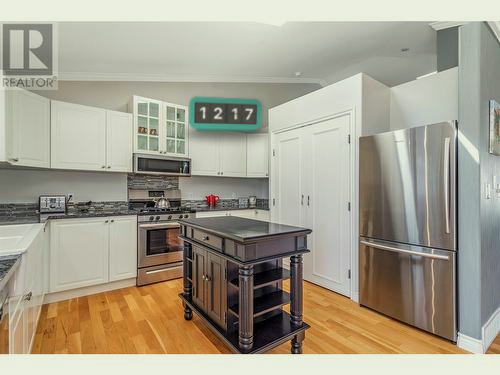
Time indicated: 12h17
